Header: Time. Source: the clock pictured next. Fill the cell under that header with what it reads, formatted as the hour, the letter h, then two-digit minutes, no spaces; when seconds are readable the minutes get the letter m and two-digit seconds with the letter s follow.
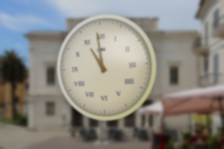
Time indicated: 10h59
